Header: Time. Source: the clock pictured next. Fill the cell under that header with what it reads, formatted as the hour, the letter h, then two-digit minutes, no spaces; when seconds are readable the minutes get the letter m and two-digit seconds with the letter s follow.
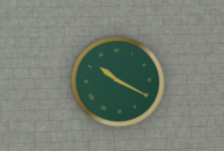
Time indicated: 10h20
